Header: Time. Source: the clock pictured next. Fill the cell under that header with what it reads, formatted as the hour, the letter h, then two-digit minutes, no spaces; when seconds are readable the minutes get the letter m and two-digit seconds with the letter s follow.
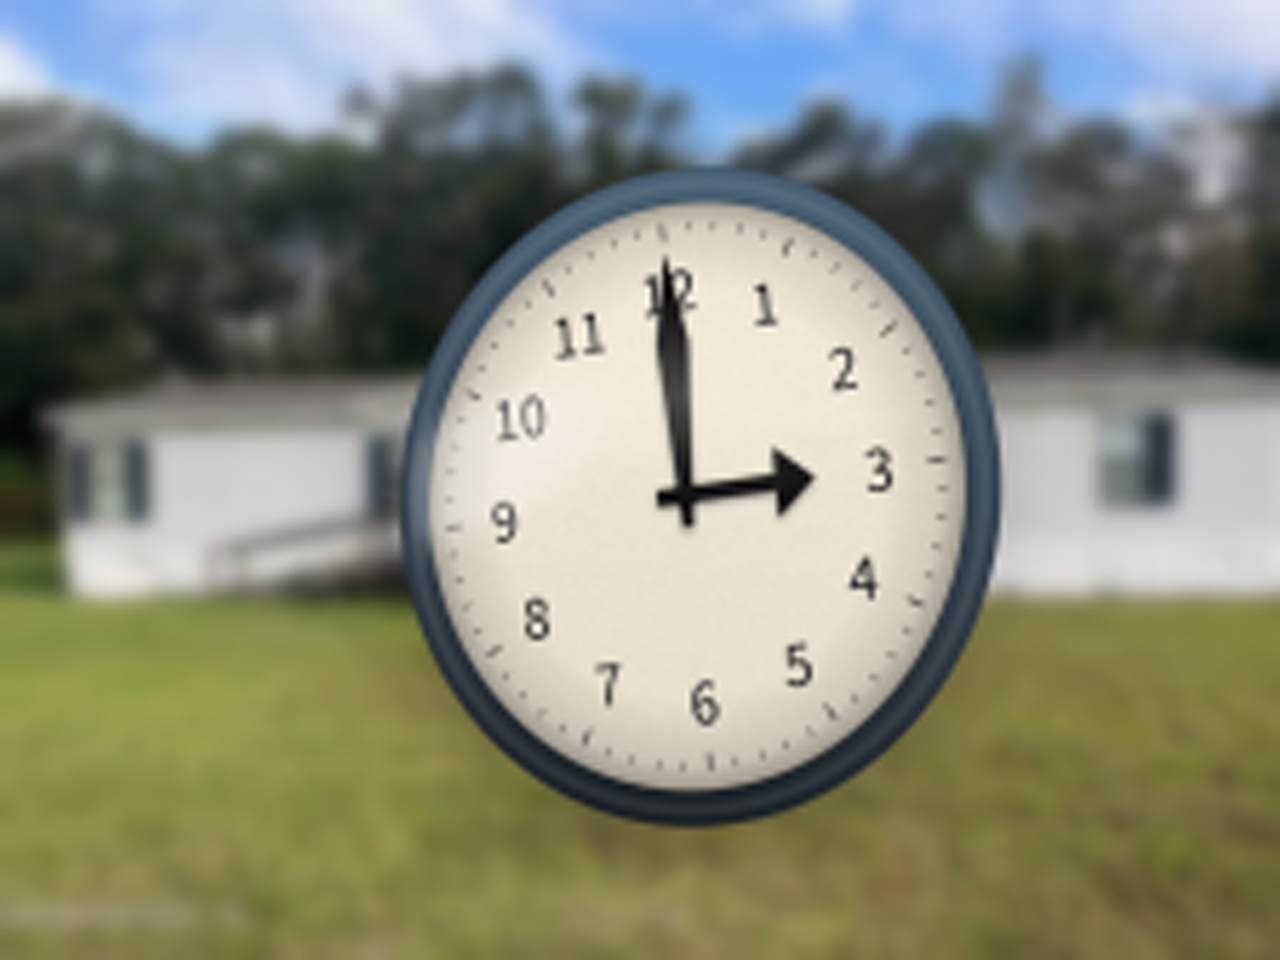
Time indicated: 3h00
